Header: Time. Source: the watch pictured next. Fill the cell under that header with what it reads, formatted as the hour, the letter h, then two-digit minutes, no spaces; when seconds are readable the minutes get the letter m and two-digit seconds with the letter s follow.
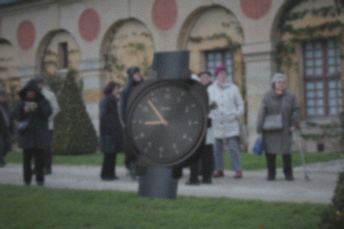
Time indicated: 8h53
